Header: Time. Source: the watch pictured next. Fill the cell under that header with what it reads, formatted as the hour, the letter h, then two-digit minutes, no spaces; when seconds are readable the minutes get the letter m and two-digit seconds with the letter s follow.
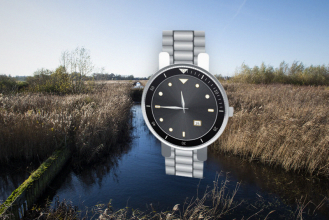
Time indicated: 11h45
